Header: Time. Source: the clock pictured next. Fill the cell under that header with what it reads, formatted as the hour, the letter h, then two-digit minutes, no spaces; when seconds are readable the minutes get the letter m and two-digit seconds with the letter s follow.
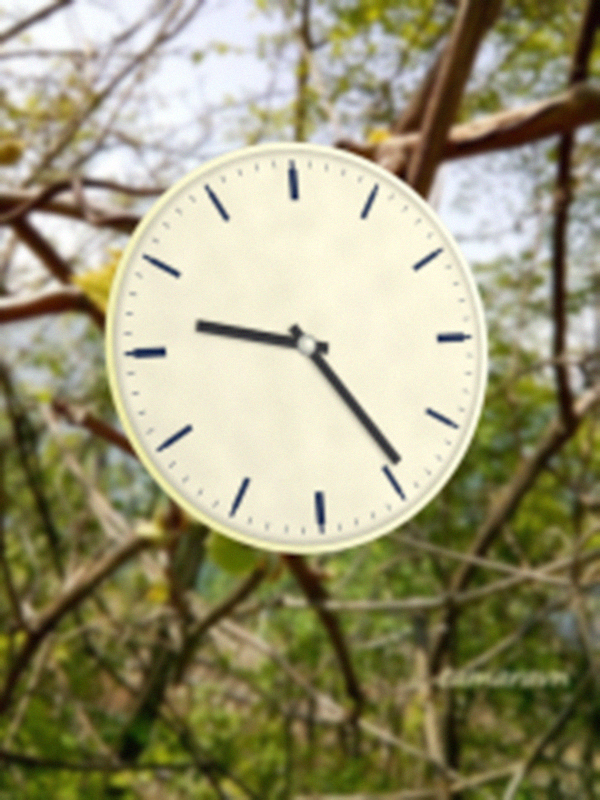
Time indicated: 9h24
